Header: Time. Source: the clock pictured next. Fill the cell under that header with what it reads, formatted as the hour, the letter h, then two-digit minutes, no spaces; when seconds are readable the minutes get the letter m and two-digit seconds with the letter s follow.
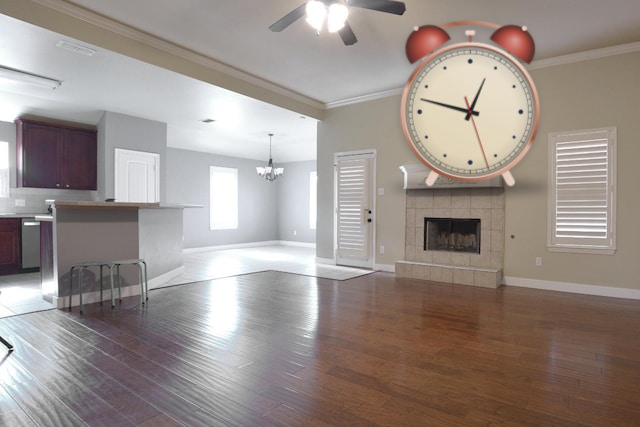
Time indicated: 12h47m27s
